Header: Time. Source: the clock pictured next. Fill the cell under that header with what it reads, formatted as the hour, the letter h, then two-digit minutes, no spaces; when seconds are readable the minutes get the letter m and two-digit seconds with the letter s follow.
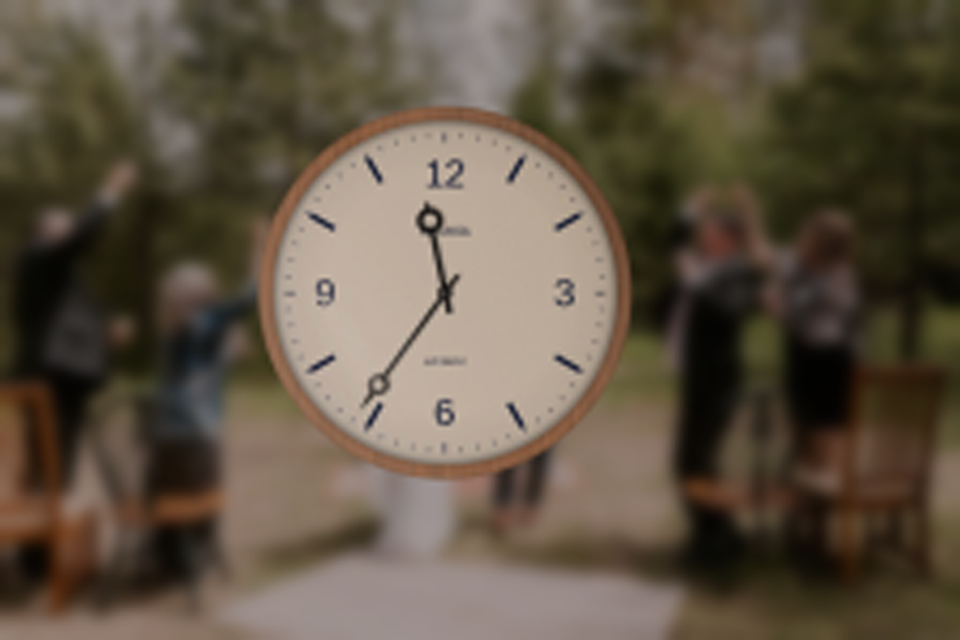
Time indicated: 11h36
